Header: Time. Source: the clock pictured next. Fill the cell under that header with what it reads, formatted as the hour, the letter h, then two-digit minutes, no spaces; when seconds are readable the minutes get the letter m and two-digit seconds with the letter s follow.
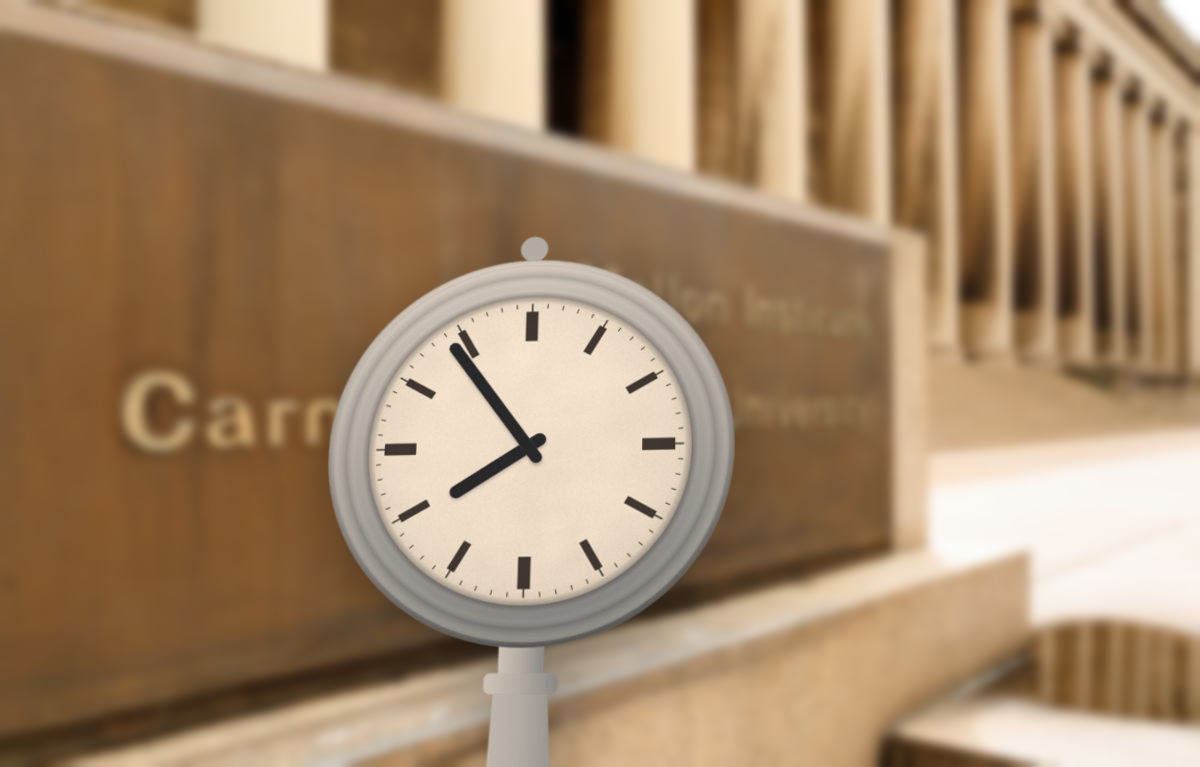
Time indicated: 7h54
